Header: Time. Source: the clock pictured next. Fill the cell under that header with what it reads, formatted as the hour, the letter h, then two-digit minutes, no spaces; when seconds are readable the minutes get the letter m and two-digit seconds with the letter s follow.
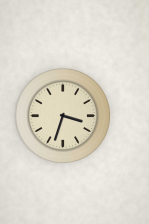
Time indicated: 3h33
